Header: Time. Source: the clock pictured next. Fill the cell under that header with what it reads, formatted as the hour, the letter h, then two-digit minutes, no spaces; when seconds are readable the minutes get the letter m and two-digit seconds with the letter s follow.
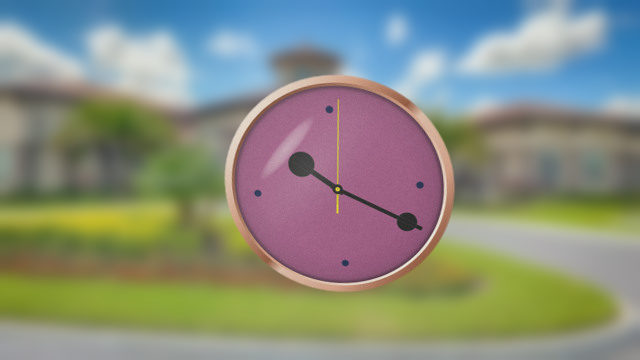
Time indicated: 10h20m01s
